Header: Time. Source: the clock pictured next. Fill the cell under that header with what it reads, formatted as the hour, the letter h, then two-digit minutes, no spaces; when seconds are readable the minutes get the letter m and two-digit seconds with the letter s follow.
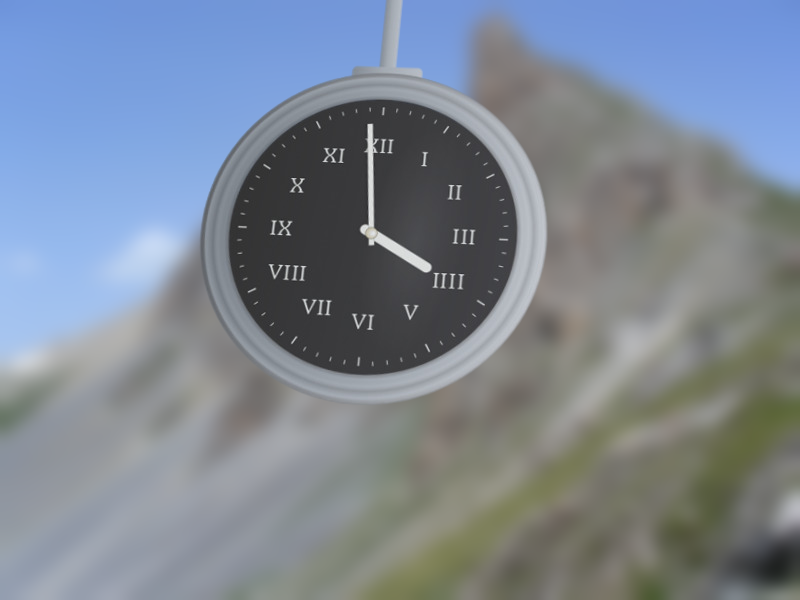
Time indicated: 3h59
